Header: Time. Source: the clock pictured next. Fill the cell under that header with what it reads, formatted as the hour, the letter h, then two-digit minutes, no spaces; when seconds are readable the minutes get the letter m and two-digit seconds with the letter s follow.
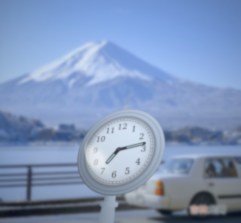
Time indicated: 7h13
